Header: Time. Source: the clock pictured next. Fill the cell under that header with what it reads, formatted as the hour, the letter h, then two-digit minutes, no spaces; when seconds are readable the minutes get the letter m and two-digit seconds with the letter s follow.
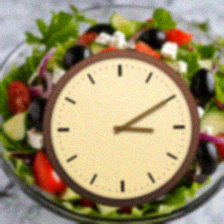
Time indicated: 3h10
